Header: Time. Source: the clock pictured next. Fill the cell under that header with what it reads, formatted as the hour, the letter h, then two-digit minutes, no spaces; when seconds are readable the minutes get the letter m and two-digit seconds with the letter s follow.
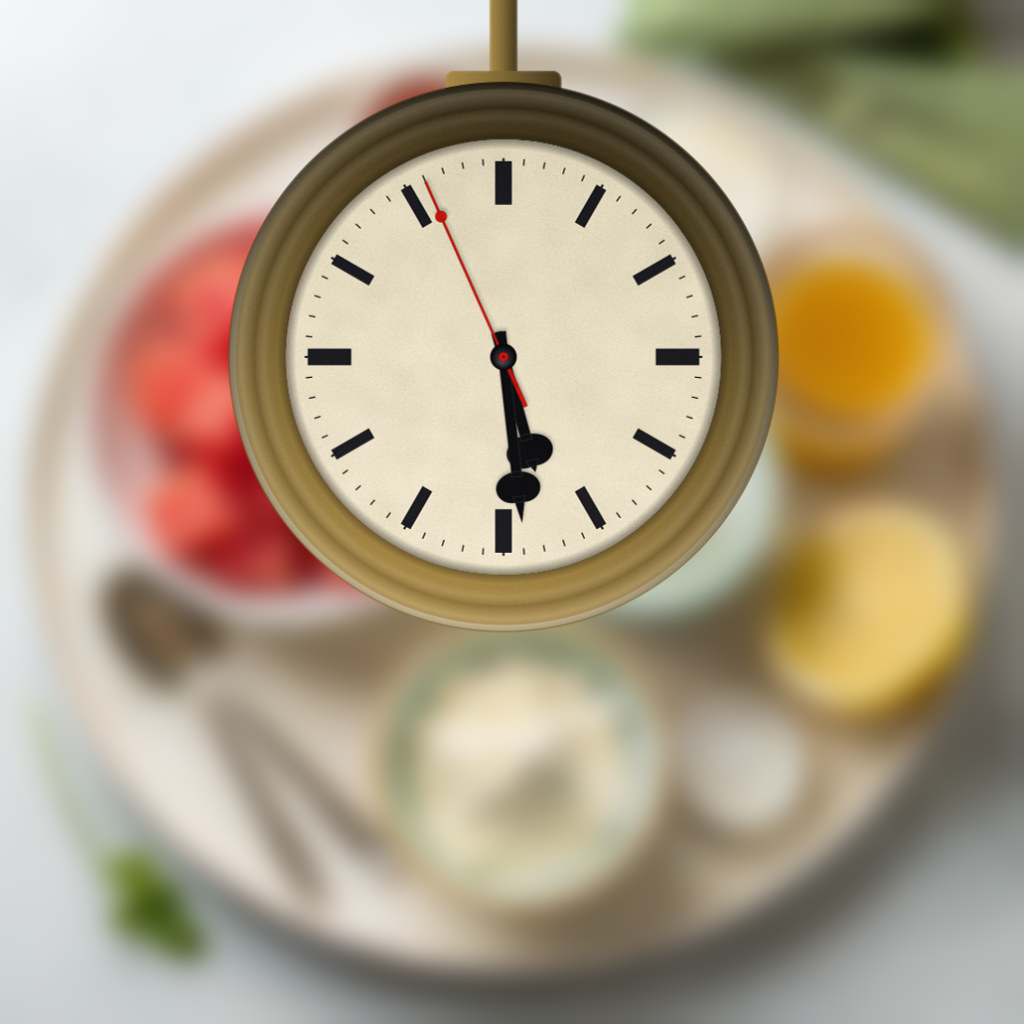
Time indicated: 5h28m56s
